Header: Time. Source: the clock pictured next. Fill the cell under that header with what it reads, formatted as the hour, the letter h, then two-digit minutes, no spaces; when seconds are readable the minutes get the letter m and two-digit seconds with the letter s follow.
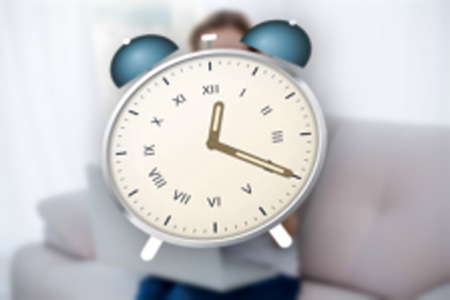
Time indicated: 12h20
